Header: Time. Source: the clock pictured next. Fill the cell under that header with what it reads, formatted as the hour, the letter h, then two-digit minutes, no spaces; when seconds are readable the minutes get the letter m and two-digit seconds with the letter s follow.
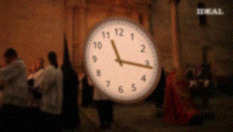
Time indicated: 11h16
